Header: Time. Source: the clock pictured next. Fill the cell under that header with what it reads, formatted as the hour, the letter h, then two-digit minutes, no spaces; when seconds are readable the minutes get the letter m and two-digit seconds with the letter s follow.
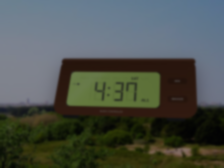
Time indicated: 4h37
